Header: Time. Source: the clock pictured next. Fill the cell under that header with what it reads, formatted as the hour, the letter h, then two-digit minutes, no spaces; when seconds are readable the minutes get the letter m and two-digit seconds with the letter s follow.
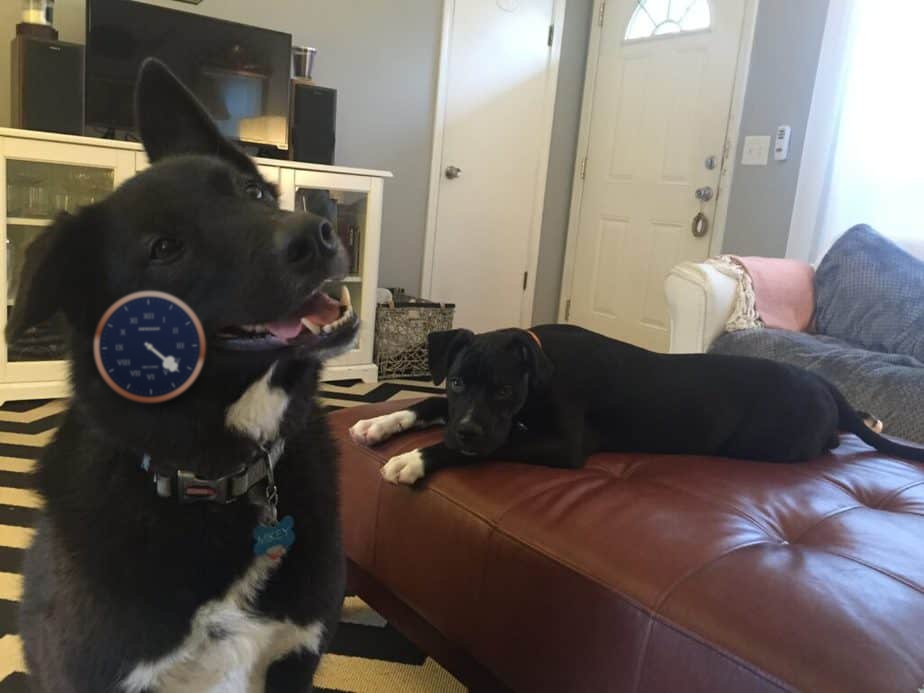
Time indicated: 4h22
